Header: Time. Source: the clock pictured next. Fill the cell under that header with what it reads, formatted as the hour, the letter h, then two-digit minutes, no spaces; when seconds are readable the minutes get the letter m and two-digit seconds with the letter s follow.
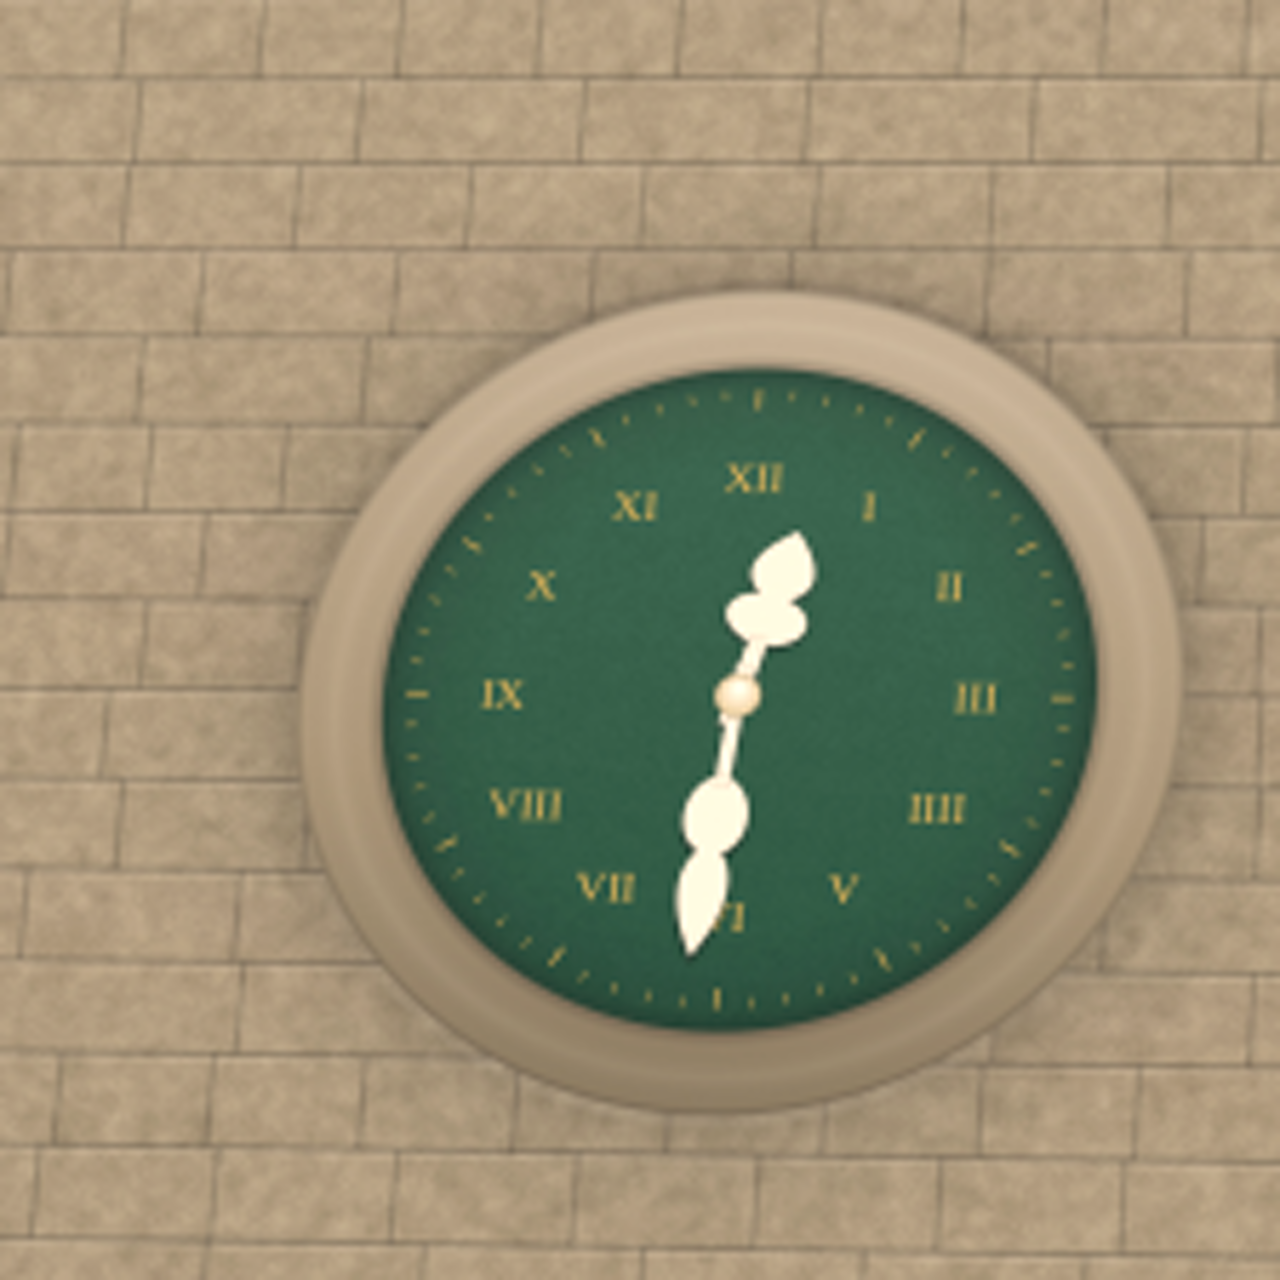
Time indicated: 12h31
